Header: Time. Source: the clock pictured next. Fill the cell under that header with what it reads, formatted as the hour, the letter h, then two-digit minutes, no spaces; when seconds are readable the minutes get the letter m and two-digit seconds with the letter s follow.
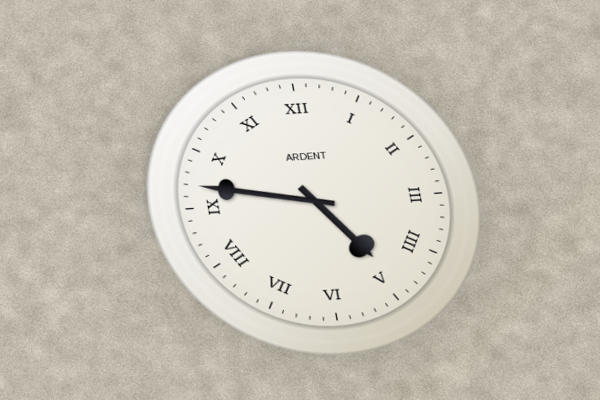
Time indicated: 4h47
